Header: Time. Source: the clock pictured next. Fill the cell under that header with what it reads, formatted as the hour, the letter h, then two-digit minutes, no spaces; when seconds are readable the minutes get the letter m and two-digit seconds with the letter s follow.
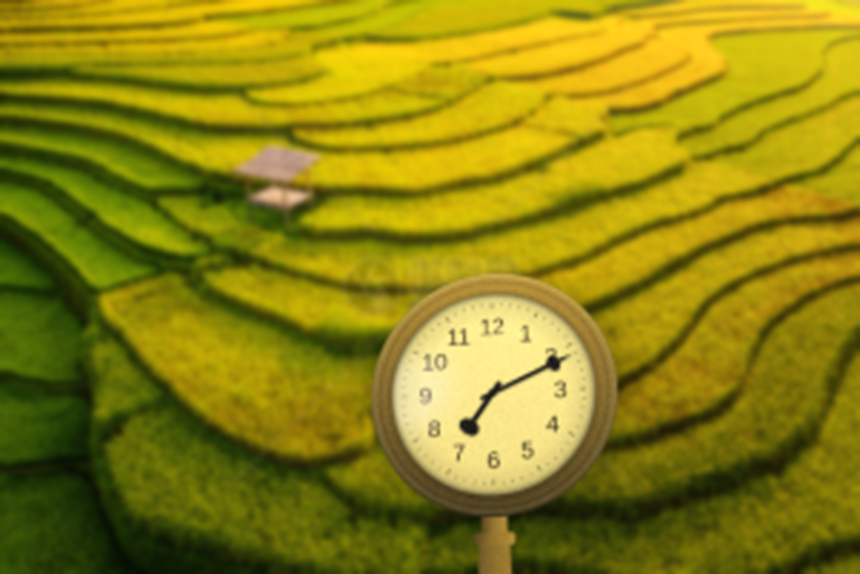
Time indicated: 7h11
